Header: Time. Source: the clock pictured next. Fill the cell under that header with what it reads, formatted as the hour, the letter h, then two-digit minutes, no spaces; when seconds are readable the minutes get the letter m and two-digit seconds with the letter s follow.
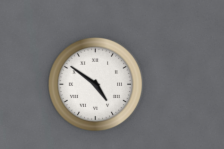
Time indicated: 4h51
